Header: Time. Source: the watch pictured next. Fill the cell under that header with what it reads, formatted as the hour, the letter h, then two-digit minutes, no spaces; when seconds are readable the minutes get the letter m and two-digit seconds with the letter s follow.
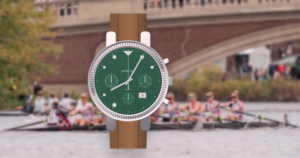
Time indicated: 8h05
